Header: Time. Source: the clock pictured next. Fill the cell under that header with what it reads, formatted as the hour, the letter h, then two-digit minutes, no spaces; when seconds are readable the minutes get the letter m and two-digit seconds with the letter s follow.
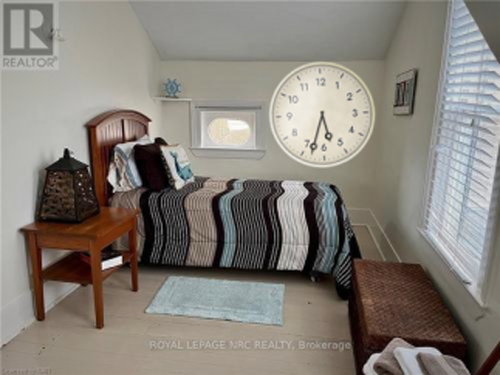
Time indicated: 5h33
